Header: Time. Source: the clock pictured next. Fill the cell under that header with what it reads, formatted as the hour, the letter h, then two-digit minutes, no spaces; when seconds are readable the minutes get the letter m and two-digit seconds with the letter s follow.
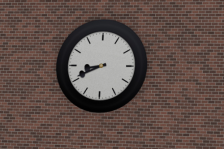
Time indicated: 8h41
